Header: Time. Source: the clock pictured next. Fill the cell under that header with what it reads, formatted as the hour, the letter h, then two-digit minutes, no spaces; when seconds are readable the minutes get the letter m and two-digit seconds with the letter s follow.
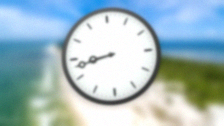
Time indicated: 8h43
